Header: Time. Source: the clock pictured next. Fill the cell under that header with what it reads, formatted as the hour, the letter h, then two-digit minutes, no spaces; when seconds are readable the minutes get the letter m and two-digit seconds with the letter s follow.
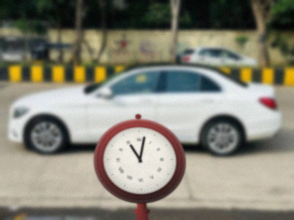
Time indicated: 11h02
